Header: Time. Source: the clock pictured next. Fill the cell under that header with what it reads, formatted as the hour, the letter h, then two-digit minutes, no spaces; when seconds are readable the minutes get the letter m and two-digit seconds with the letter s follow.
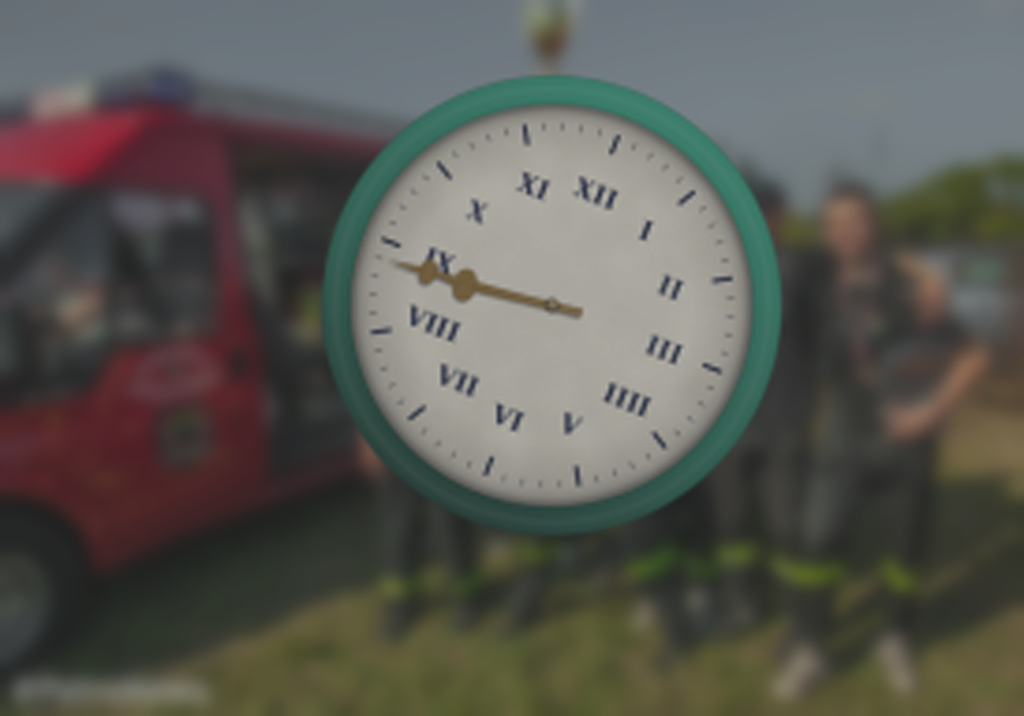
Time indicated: 8h44
